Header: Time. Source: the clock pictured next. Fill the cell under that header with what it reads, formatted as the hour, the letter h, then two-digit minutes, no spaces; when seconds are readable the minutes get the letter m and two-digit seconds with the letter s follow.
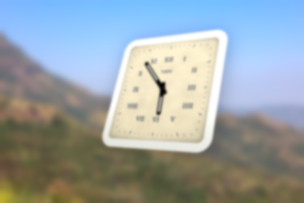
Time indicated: 5h53
